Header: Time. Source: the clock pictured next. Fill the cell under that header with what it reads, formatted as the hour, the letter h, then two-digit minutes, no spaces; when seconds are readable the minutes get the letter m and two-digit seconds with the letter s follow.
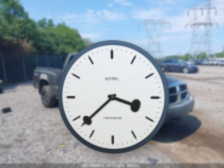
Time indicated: 3h38
